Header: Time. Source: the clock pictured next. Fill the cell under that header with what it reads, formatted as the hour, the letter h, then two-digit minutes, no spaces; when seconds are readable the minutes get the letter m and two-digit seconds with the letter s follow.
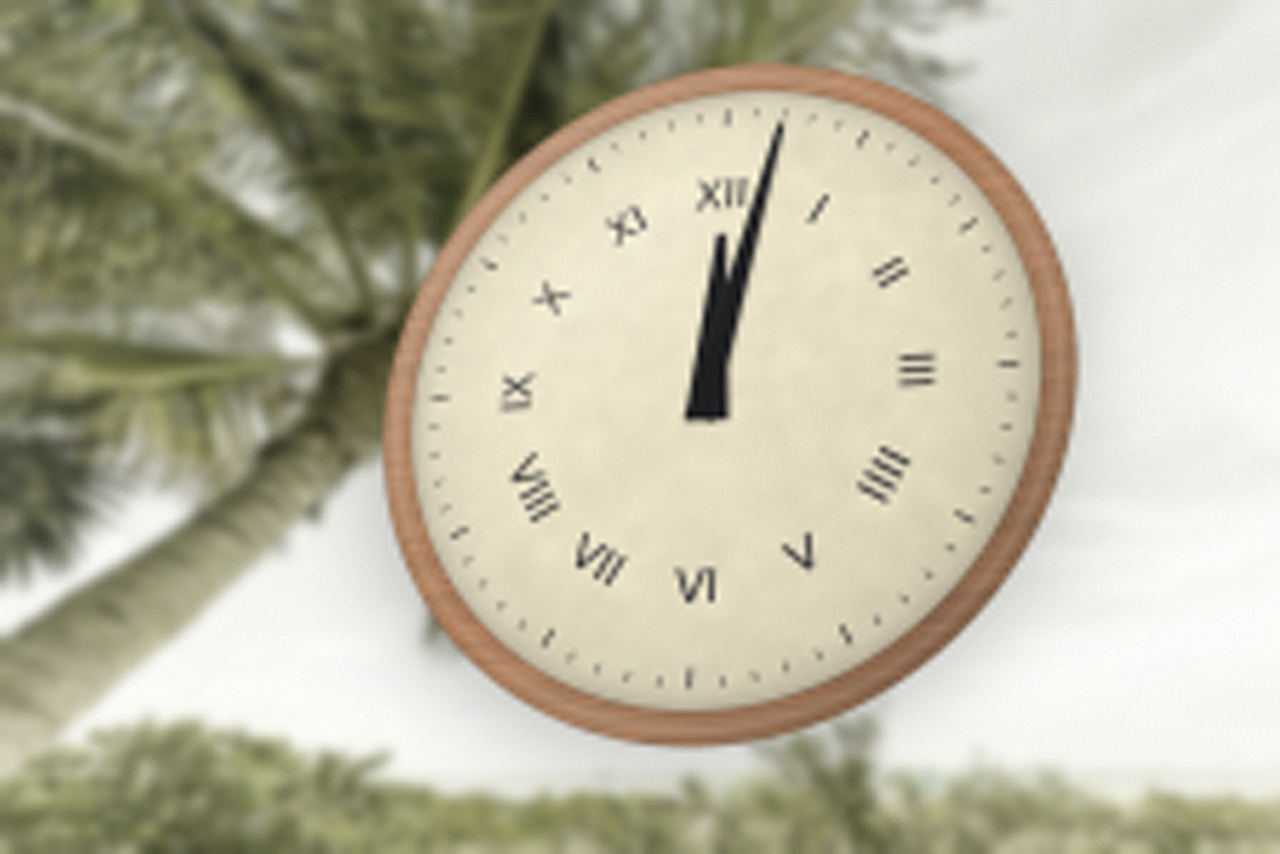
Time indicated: 12h02
